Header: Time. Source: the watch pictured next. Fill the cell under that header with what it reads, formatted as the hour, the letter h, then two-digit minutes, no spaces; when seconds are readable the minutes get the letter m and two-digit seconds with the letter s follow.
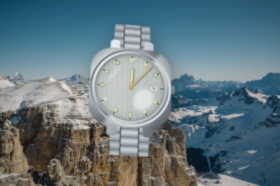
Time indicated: 12h07
